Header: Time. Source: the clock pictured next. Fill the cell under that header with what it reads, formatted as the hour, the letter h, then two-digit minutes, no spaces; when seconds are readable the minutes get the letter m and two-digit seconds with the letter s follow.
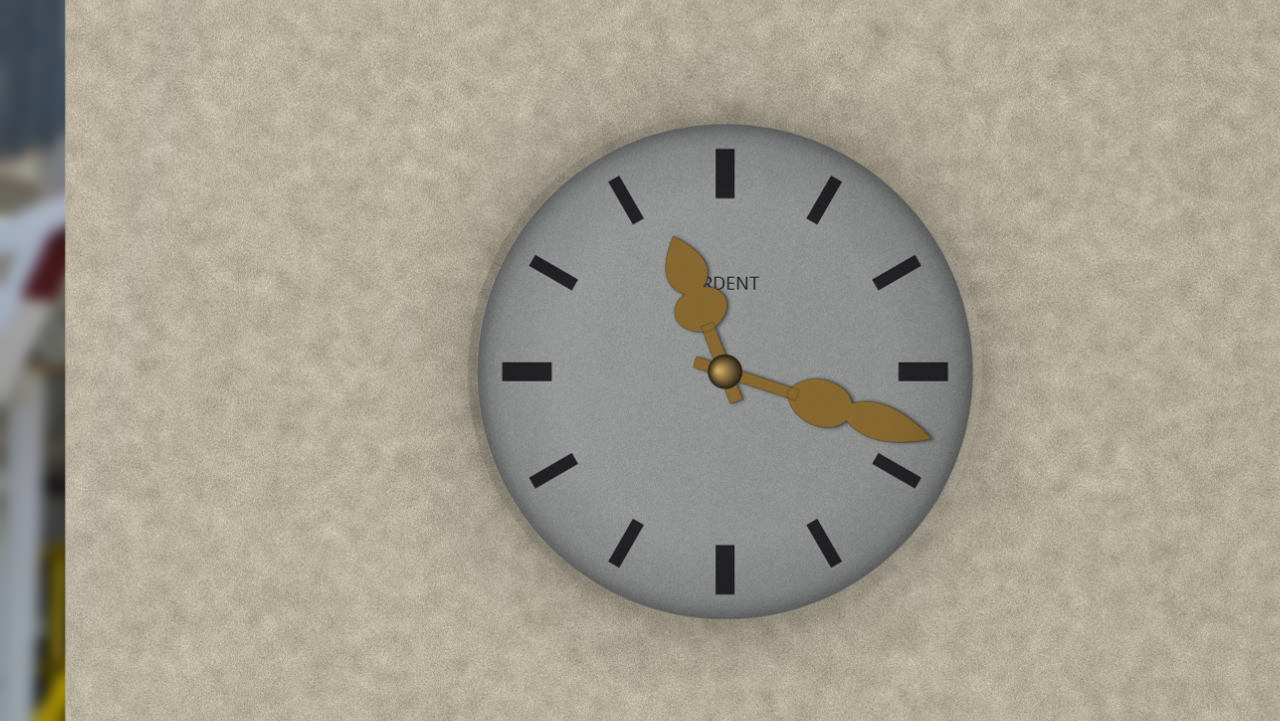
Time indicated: 11h18
